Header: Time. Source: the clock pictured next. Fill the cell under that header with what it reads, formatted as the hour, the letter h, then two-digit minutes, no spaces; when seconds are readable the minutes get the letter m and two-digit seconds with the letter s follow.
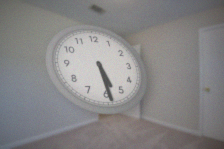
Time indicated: 5h29
